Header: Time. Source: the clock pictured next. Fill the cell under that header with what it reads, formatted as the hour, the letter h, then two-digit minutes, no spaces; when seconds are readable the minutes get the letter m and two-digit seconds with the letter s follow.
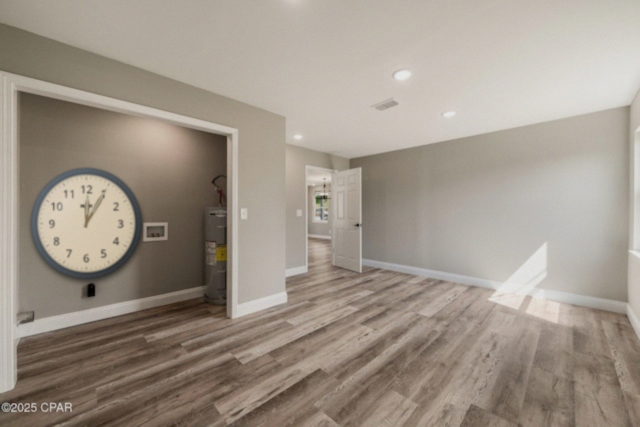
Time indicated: 12h05
